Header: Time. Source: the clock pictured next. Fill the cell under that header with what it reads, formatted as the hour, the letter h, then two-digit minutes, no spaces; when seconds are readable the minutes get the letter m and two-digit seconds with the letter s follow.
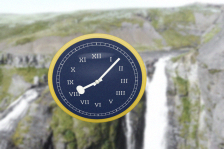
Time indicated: 8h07
